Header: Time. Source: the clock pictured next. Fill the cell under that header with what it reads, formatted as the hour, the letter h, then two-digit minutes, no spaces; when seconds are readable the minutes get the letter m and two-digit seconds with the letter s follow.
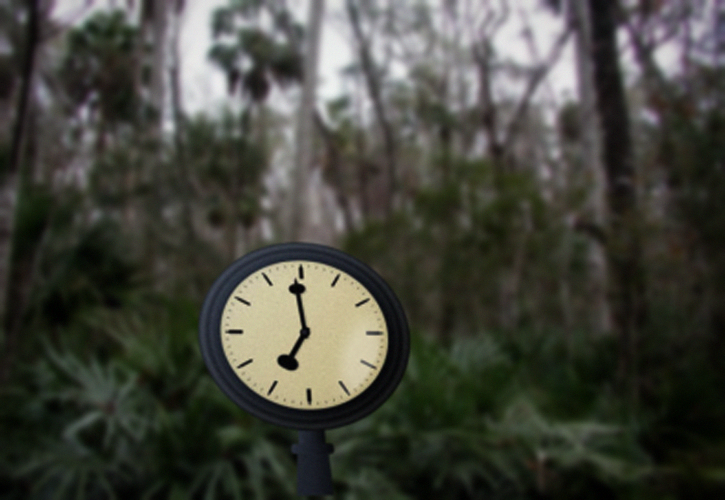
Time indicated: 6h59
